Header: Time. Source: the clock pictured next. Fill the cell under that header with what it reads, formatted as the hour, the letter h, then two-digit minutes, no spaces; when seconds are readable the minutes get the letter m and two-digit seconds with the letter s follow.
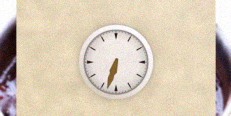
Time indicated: 6h33
